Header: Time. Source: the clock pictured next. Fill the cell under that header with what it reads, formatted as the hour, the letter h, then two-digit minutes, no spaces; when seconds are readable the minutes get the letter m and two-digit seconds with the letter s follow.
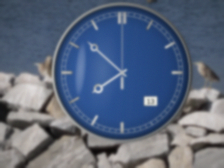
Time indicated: 7h52m00s
